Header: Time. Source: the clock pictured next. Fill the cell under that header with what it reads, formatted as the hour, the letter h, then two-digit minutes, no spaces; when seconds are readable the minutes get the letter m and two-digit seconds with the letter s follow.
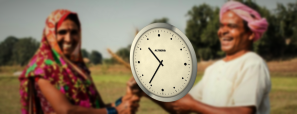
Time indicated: 10h36
